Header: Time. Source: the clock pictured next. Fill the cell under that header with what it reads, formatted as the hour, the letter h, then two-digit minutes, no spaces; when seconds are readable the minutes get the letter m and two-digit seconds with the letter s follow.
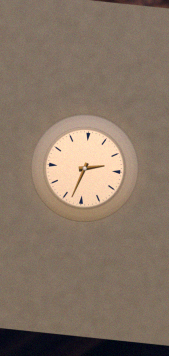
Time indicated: 2h33
